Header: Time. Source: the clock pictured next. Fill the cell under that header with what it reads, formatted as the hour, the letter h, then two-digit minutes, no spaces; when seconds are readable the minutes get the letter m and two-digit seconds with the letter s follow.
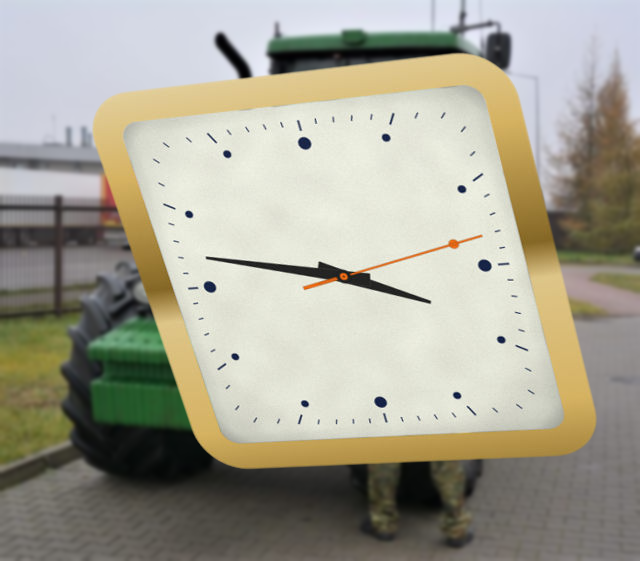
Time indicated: 3h47m13s
